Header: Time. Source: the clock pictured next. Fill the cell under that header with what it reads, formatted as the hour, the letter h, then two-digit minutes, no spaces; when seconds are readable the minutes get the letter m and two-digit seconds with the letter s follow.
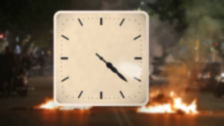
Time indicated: 4h22
